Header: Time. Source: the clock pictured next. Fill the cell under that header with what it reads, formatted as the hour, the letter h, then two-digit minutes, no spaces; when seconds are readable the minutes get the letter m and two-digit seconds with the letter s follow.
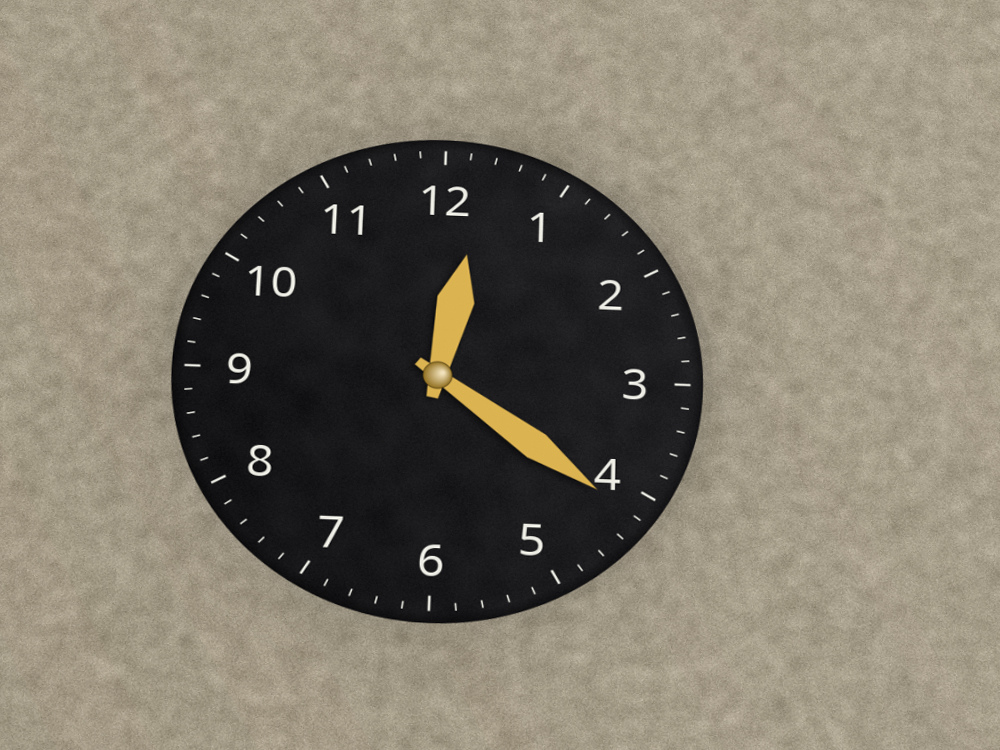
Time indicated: 12h21
